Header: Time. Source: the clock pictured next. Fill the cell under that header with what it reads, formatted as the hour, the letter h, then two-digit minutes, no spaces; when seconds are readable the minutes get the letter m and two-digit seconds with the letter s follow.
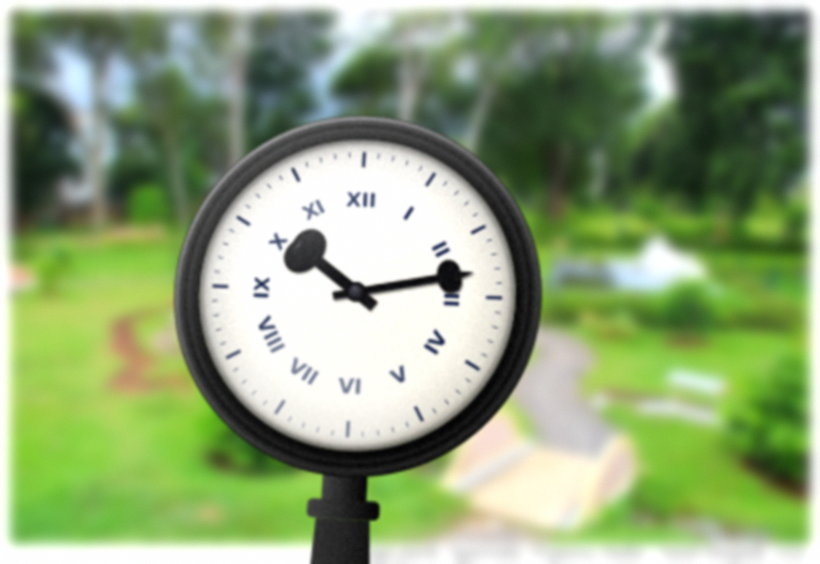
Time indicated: 10h13
